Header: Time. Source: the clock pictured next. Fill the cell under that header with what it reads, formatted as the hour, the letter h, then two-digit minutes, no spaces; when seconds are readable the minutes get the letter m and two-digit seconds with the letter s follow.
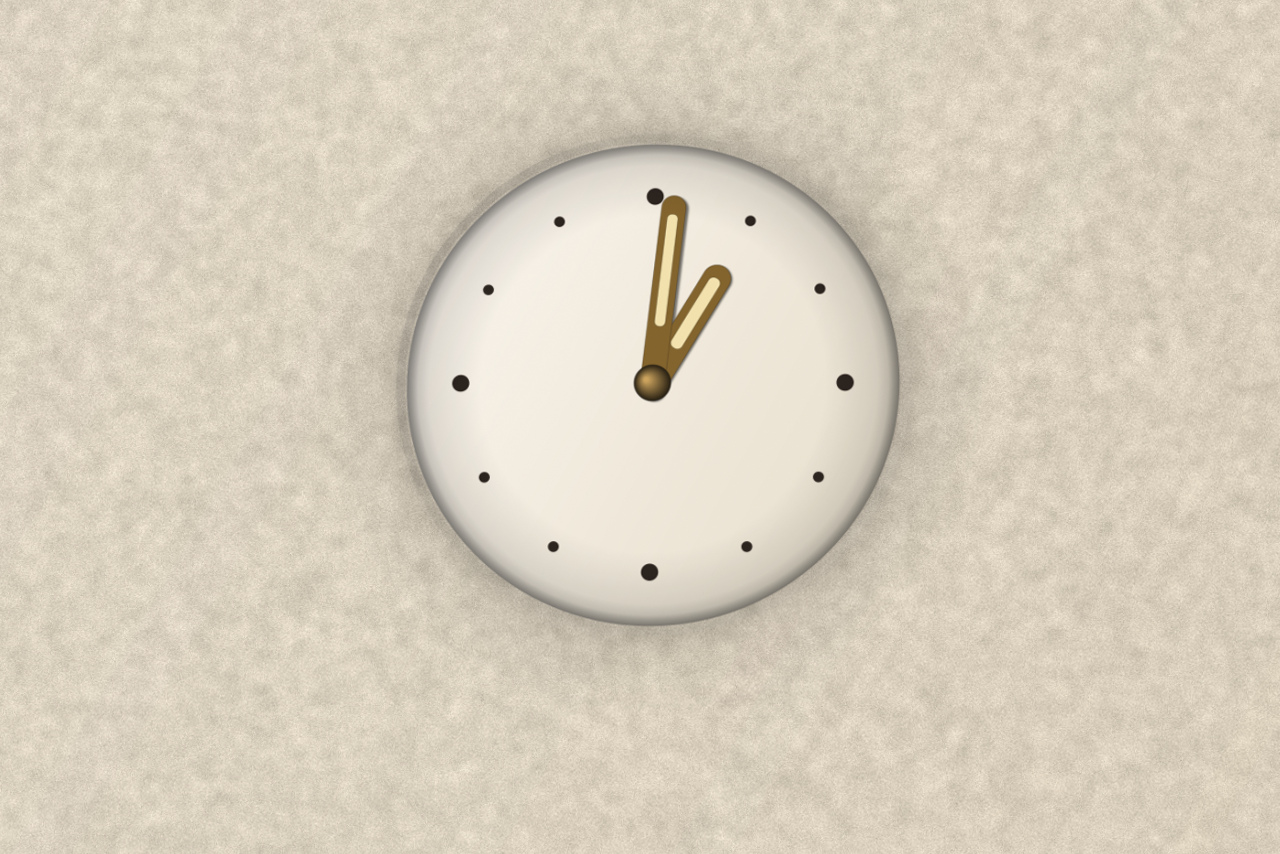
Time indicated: 1h01
